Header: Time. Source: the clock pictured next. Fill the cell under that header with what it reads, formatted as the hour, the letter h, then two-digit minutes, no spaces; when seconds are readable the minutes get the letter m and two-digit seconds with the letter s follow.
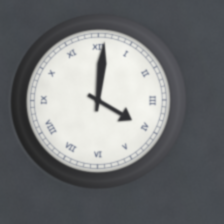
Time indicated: 4h01
